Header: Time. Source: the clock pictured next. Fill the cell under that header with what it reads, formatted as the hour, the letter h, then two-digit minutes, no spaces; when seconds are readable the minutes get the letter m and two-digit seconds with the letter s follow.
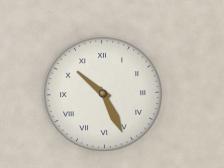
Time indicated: 10h26
